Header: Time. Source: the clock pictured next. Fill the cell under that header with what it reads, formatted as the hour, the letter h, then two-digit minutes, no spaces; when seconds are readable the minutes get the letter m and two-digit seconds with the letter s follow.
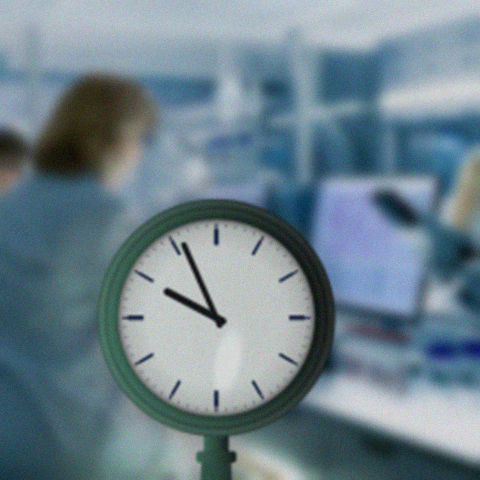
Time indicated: 9h56
